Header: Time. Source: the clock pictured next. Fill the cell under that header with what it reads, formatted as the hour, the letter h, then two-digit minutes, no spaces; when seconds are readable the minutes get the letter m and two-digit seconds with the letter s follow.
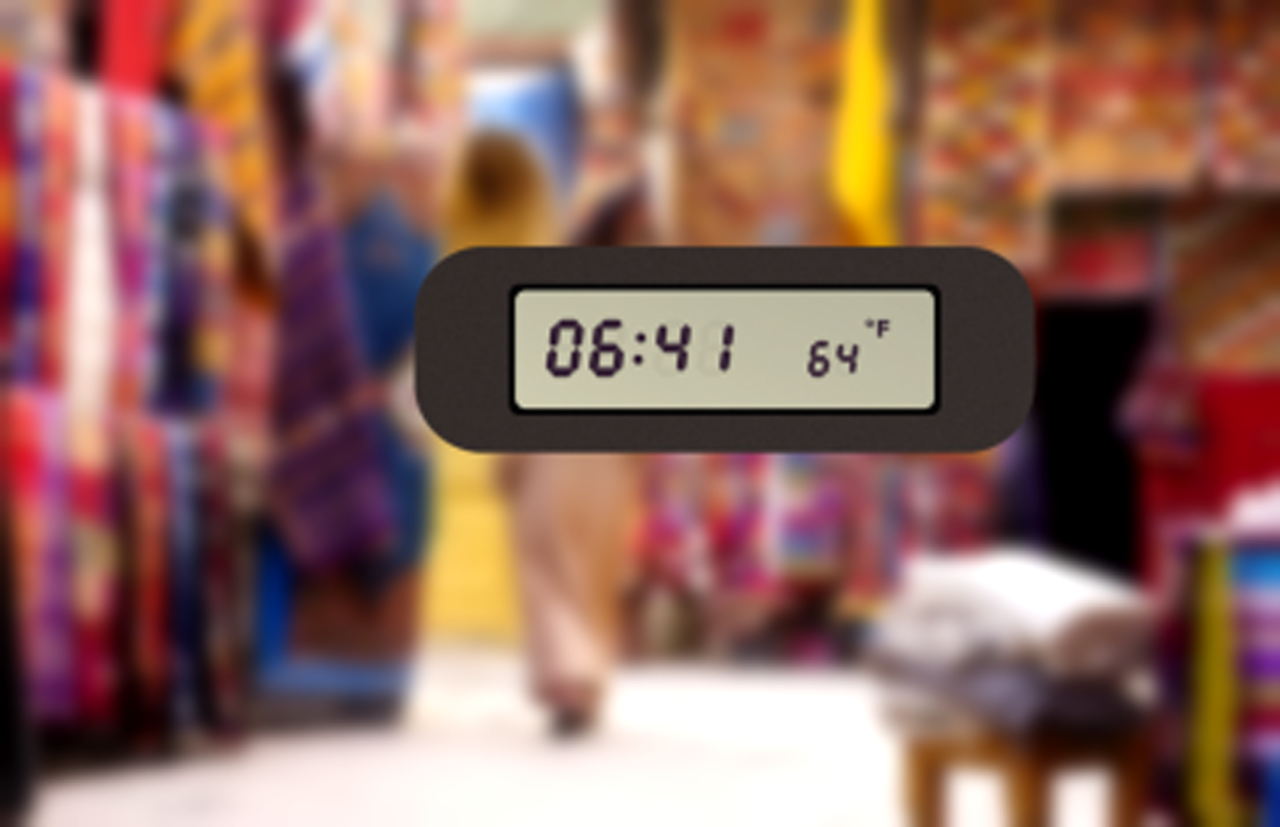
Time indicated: 6h41
